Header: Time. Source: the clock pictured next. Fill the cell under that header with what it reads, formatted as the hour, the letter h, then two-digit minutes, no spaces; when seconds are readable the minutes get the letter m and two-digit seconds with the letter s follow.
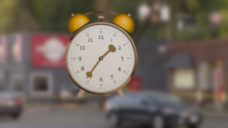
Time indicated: 1h36
